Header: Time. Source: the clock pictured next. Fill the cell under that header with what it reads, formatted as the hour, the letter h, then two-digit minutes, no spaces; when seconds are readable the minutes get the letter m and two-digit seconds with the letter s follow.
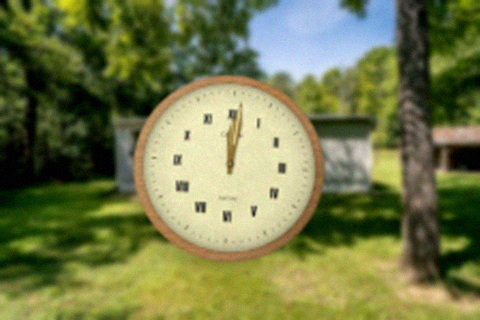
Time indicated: 12h01
